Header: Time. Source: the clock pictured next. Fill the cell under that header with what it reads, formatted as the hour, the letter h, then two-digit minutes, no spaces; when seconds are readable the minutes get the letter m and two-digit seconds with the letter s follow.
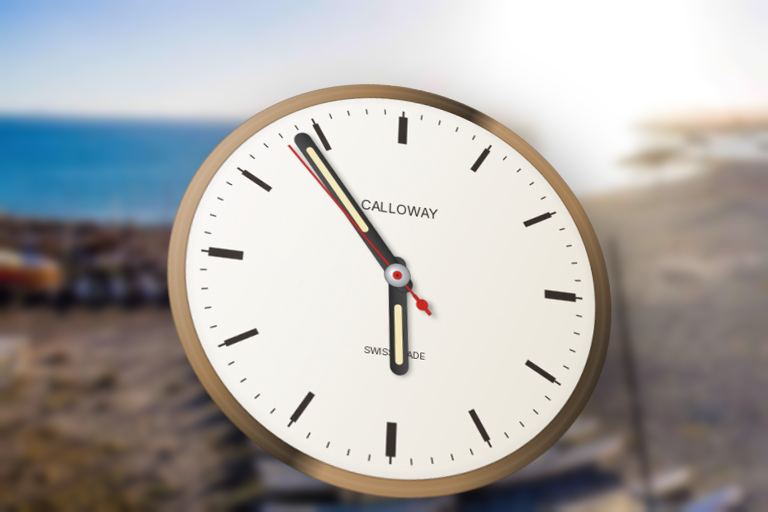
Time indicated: 5h53m53s
